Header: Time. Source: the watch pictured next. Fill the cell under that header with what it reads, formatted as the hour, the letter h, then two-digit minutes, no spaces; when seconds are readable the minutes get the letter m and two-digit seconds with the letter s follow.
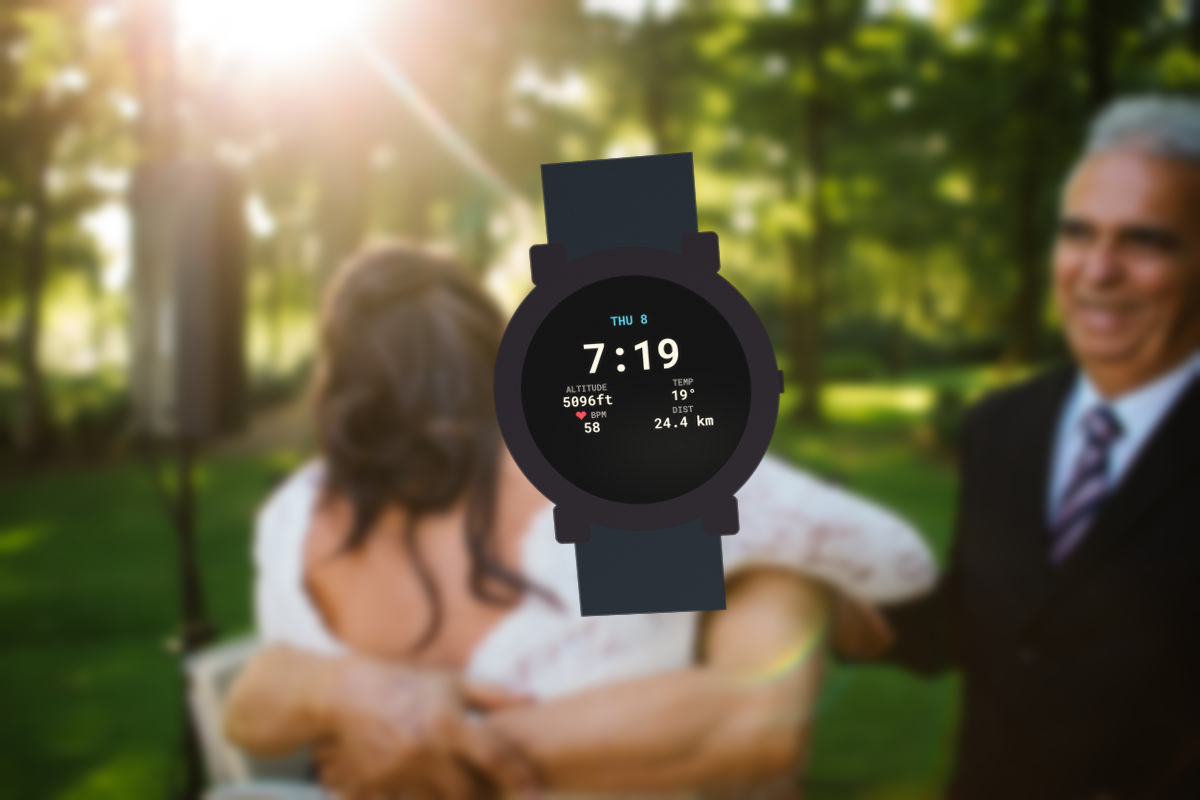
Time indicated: 7h19
